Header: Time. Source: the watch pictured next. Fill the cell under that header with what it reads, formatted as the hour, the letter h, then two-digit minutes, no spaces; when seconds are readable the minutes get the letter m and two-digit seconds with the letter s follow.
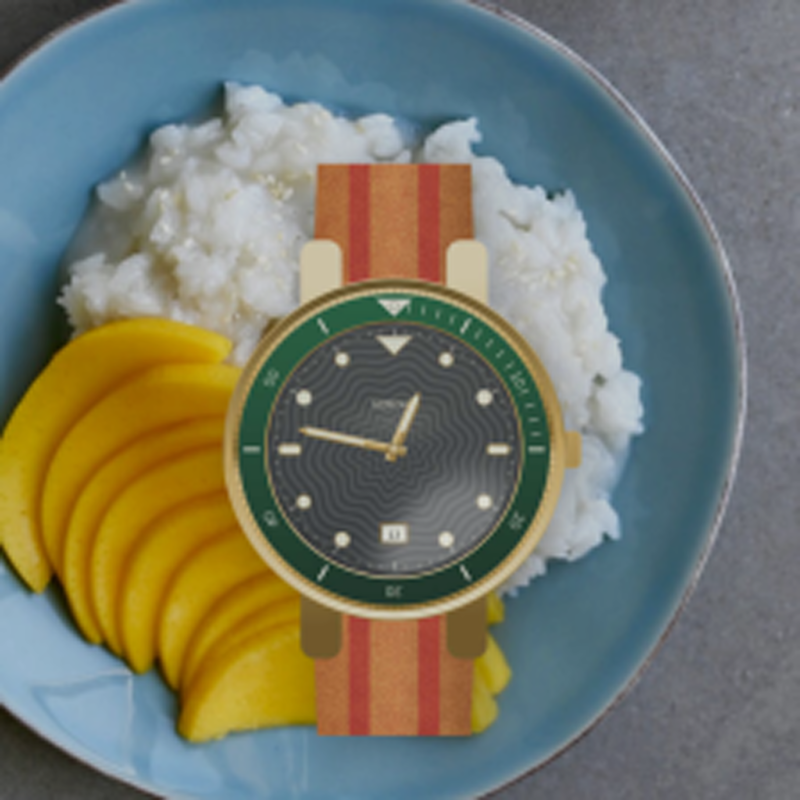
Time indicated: 12h47
